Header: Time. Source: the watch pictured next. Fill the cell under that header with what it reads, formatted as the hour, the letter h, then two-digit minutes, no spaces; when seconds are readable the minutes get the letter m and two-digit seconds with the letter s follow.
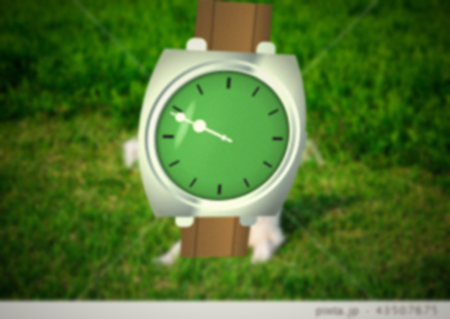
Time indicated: 9h49
